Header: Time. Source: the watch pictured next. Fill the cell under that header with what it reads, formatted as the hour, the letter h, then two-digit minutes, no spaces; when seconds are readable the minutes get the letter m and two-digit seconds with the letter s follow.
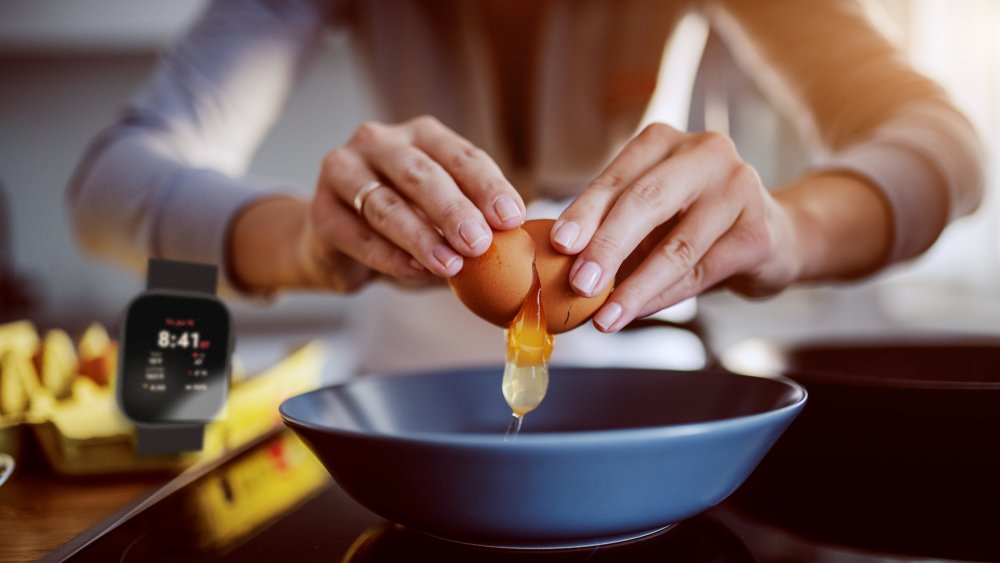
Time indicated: 8h41
